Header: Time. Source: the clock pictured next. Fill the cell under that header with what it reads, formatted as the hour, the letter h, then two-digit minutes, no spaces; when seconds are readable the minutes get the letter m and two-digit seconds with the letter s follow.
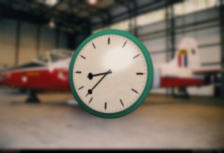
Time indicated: 8h37
